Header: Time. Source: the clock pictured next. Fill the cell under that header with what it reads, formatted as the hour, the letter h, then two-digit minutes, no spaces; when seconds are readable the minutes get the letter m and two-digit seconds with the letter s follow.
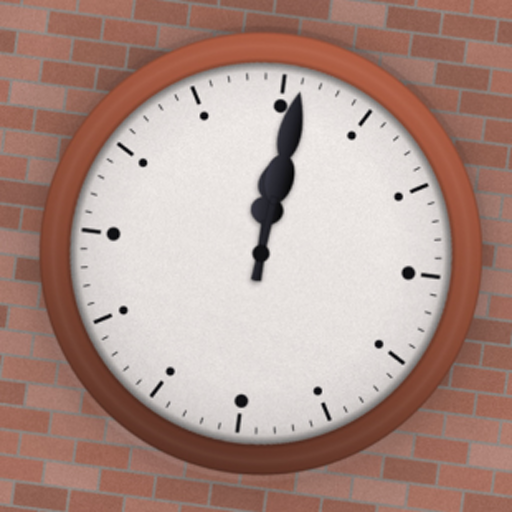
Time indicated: 12h01
